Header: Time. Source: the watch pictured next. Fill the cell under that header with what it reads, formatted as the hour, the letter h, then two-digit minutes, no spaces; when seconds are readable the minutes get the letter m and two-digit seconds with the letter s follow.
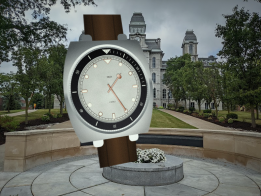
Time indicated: 1h25
